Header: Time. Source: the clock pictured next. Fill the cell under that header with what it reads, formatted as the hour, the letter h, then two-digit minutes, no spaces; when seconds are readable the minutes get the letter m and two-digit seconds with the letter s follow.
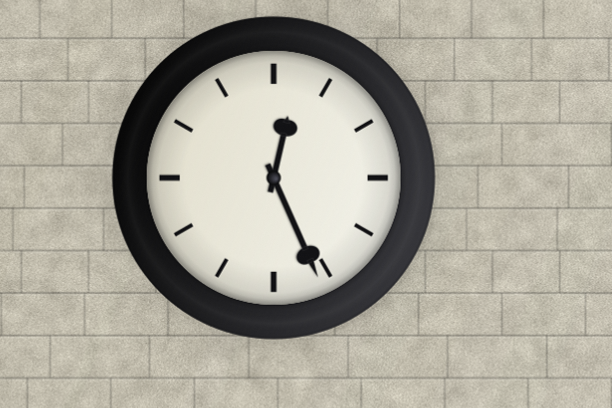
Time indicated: 12h26
